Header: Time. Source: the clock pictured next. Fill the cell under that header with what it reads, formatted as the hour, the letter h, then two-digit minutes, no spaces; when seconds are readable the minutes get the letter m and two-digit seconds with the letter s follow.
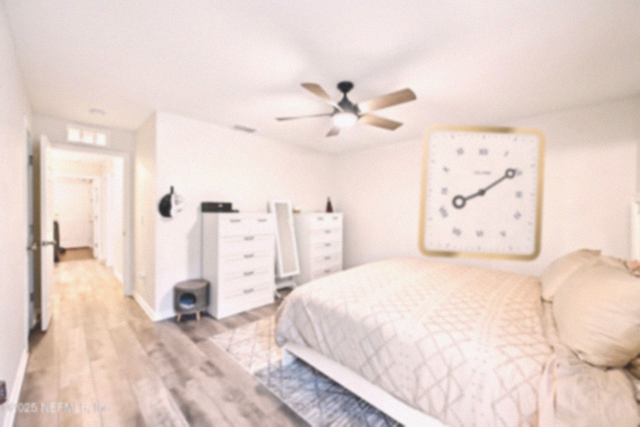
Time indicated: 8h09
